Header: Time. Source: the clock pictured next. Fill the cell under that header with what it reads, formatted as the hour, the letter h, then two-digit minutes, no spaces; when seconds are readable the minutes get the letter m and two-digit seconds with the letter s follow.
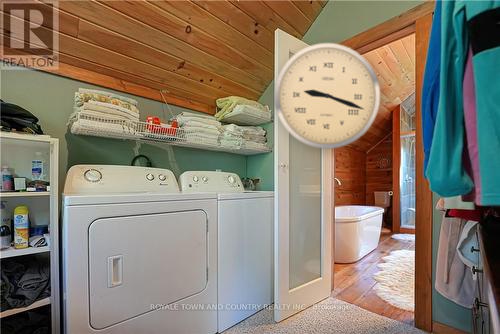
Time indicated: 9h18
